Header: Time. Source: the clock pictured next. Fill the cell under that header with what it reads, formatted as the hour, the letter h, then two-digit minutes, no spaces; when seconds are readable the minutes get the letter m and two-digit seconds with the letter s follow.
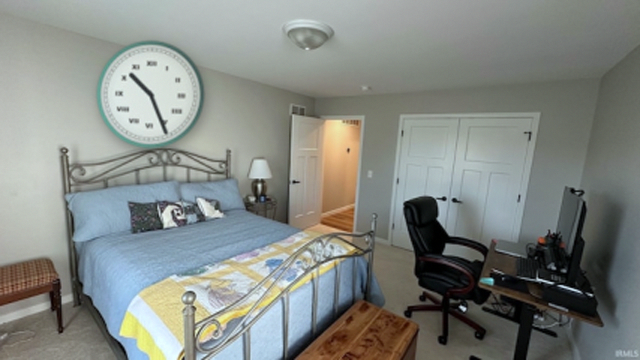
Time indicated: 10h26
